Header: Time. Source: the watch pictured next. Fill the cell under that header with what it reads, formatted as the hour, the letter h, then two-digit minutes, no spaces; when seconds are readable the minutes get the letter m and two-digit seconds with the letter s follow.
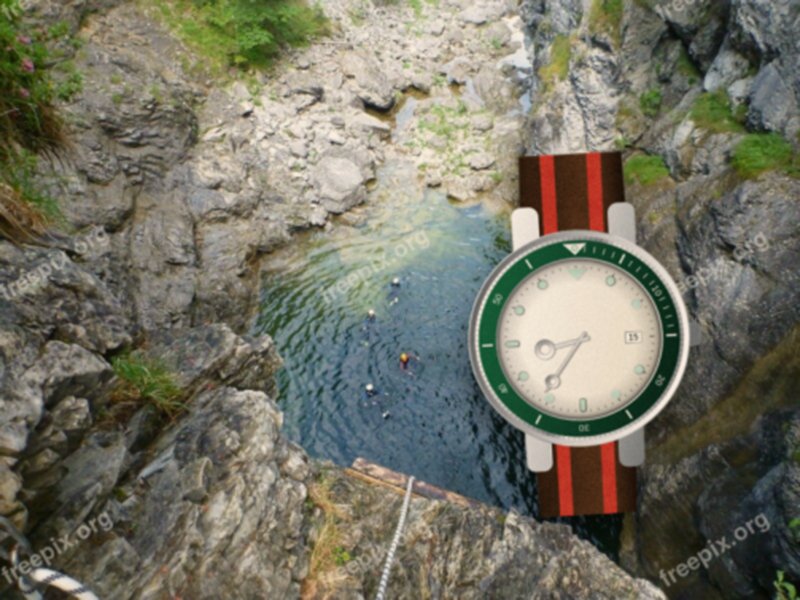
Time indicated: 8h36
